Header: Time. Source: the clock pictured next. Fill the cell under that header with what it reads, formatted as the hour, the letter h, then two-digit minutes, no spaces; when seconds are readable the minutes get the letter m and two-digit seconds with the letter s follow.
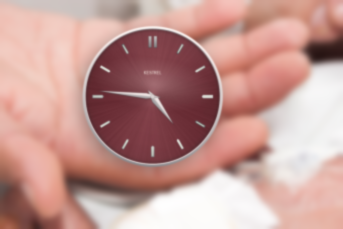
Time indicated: 4h46
